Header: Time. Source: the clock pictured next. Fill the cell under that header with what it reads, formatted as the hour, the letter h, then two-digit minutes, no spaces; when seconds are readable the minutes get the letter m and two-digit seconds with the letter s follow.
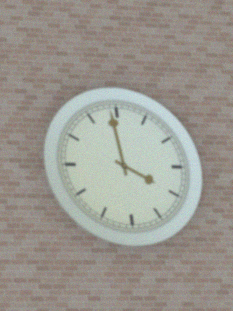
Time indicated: 3h59
